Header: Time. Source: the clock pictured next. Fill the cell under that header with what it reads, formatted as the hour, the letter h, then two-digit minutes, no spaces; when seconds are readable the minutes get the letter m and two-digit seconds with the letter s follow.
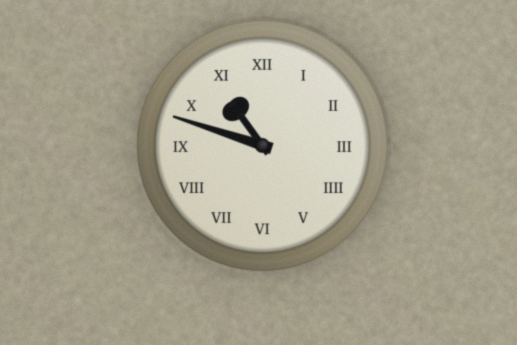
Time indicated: 10h48
